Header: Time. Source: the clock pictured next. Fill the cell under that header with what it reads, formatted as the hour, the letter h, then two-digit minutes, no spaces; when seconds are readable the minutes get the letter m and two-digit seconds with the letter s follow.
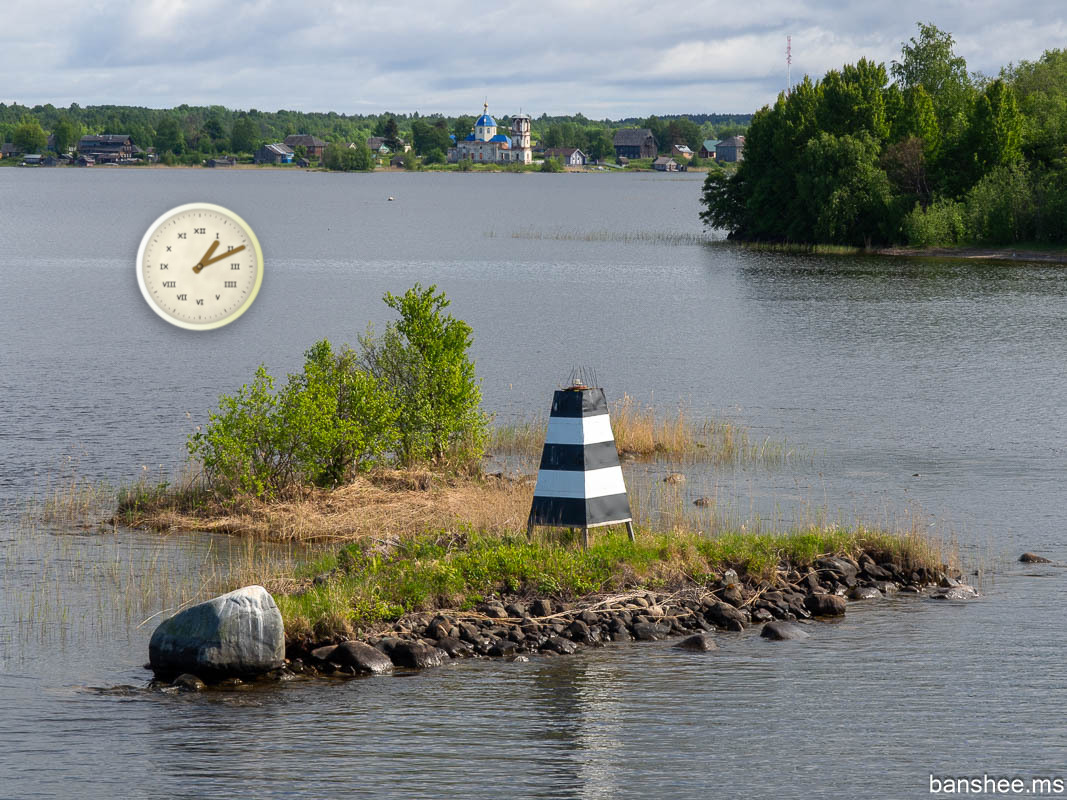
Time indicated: 1h11
